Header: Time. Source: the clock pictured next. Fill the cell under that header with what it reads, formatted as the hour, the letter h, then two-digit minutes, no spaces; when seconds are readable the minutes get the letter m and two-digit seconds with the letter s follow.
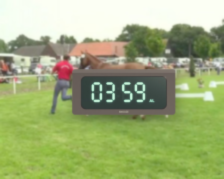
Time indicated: 3h59
